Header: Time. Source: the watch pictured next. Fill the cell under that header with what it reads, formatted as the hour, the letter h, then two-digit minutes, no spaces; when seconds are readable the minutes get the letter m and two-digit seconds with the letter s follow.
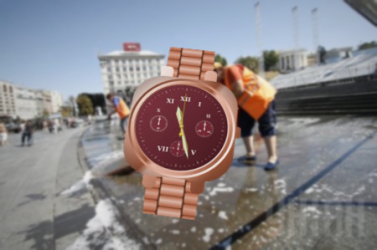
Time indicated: 11h27
